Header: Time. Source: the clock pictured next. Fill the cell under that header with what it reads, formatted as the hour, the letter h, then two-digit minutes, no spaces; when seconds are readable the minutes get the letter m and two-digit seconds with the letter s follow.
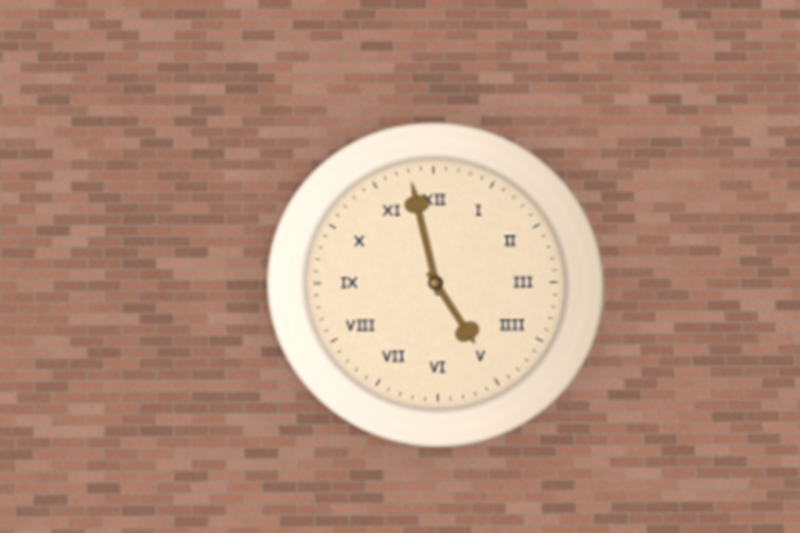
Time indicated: 4h58
